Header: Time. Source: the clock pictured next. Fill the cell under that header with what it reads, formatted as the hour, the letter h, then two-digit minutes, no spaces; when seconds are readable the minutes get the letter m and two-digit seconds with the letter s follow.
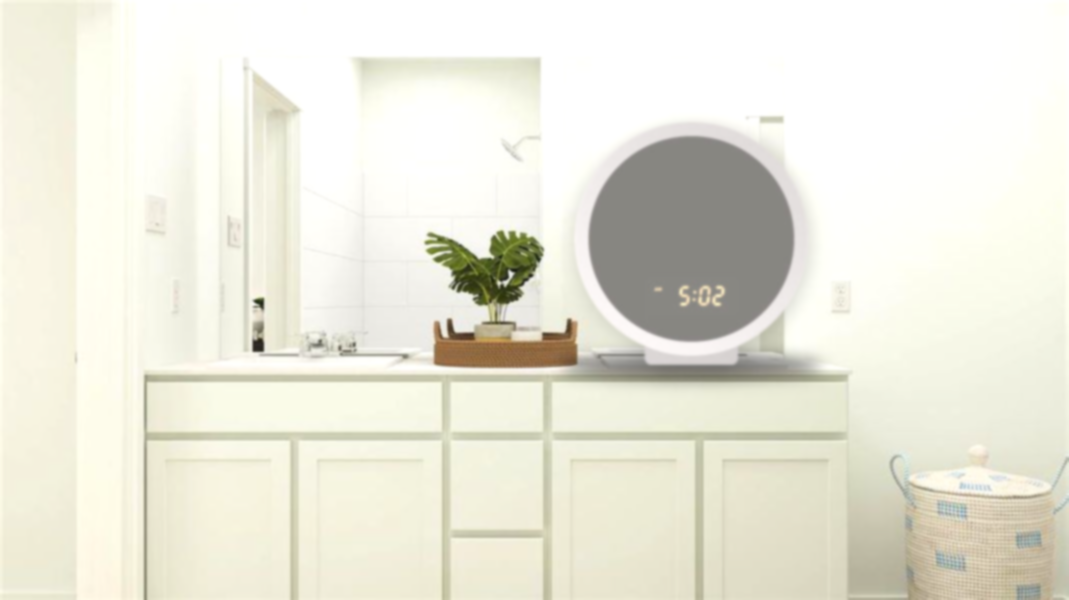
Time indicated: 5h02
